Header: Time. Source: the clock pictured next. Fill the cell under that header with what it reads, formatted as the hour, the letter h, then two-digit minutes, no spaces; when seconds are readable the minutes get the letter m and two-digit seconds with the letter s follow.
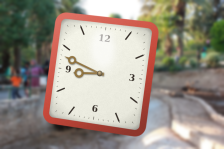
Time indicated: 8h48
